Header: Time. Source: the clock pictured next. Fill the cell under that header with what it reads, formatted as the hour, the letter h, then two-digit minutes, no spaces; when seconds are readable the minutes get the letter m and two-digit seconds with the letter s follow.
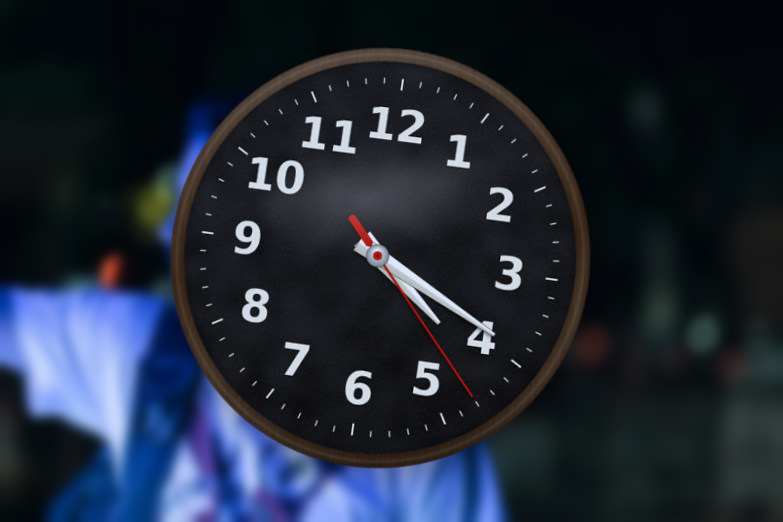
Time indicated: 4h19m23s
